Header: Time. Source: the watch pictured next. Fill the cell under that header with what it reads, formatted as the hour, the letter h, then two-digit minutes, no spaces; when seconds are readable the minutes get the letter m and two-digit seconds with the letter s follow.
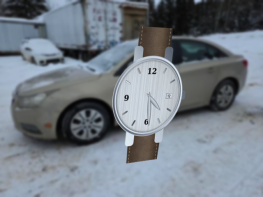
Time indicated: 4h29
